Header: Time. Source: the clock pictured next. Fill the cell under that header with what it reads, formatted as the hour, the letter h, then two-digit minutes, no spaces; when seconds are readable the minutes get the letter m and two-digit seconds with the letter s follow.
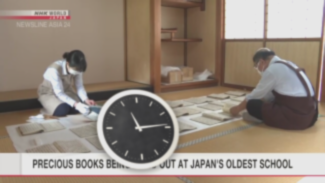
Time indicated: 11h14
